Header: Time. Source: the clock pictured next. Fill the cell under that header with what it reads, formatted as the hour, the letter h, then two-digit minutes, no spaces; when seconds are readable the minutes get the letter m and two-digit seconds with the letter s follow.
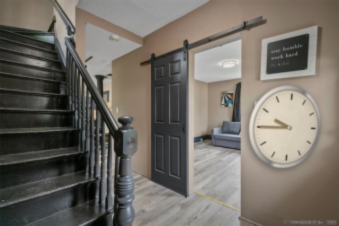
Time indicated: 9h45
